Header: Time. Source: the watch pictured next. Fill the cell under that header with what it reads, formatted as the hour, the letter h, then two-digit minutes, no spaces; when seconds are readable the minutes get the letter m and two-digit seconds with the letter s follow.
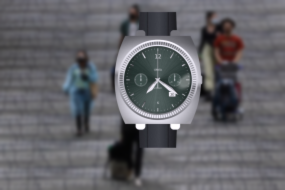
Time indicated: 7h21
